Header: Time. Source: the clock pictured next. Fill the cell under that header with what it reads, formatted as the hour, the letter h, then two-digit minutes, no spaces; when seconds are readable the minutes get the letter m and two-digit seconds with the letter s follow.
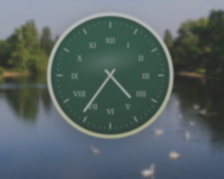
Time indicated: 4h36
